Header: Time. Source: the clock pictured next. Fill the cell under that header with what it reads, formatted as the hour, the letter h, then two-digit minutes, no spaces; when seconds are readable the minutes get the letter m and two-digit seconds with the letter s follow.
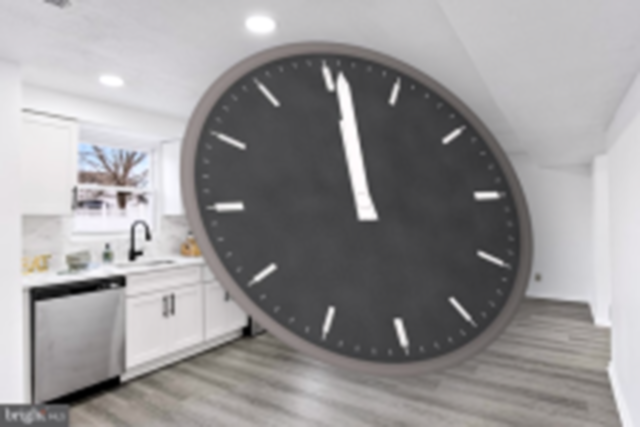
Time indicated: 12h01
